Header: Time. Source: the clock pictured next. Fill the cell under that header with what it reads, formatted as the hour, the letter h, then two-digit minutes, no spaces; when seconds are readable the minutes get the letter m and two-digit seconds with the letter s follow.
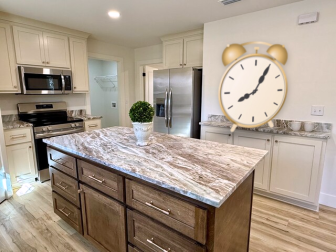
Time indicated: 8h05
